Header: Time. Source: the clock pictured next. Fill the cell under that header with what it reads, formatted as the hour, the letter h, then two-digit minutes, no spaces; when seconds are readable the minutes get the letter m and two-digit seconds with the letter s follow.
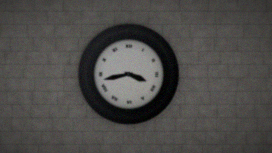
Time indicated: 3h43
